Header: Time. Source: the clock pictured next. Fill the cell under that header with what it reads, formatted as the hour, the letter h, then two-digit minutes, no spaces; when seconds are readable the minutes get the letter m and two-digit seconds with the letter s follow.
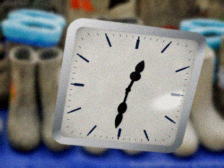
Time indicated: 12h31
